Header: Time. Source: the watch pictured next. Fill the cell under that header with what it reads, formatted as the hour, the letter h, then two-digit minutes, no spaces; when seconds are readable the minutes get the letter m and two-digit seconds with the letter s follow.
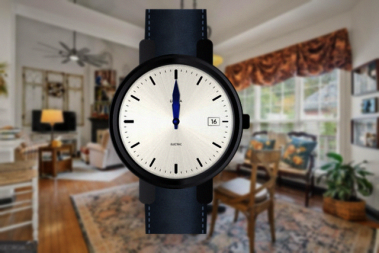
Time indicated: 12h00
